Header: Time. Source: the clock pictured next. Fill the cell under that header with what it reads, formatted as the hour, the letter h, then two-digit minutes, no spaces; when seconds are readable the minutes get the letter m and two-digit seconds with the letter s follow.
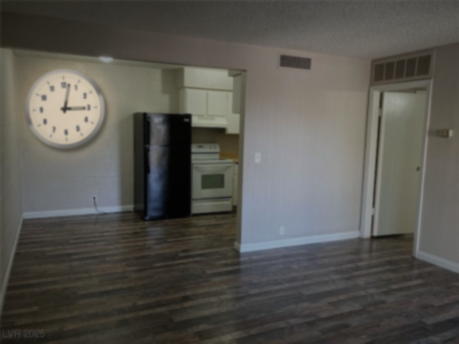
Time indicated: 3h02
